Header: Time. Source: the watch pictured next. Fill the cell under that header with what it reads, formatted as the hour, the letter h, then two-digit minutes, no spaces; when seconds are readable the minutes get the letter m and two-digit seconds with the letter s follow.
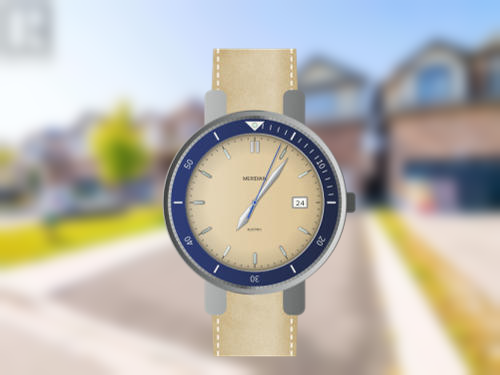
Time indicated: 7h06m04s
